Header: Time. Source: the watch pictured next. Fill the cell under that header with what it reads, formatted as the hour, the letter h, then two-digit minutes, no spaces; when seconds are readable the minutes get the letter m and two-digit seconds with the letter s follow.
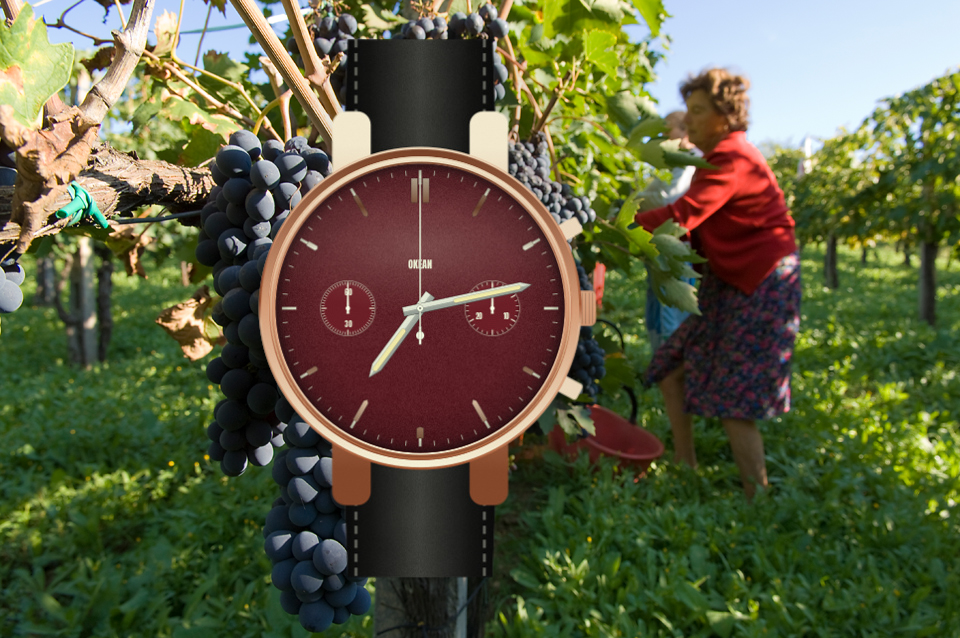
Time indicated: 7h13
